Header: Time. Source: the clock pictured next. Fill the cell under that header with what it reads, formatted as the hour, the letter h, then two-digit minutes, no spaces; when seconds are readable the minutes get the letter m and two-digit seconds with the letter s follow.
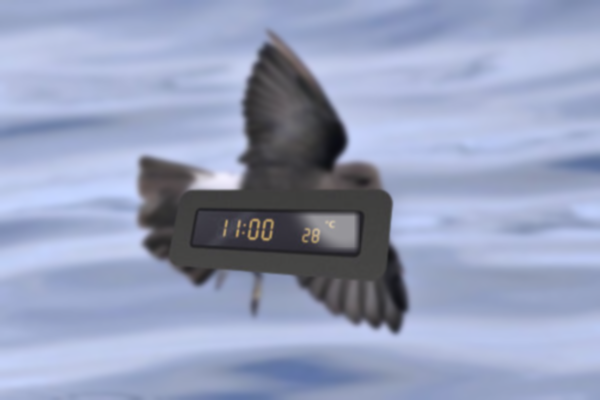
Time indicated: 11h00
